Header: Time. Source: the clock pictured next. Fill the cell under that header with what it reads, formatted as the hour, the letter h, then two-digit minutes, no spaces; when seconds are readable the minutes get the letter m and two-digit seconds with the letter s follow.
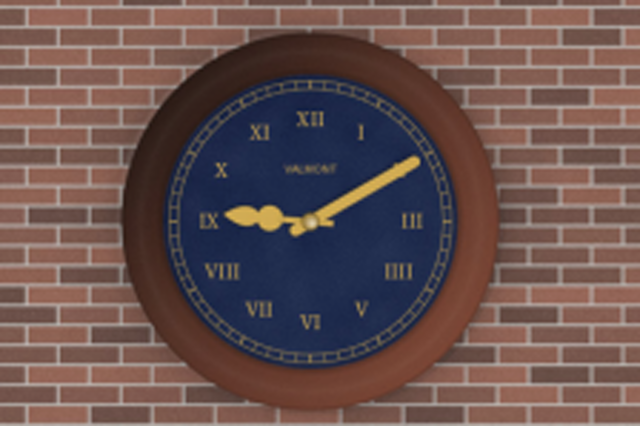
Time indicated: 9h10
